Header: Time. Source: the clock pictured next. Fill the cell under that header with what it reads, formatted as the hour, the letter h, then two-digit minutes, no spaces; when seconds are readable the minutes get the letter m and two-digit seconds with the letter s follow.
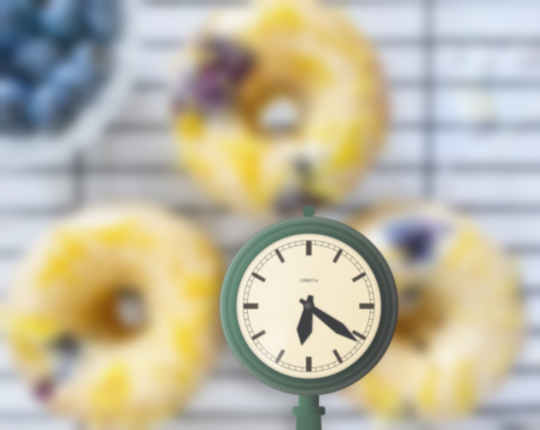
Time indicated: 6h21
